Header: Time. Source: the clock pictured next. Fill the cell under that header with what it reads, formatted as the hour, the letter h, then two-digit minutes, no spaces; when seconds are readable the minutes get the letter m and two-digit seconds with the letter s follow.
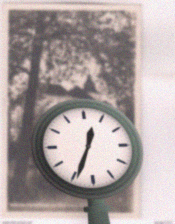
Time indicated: 12h34
